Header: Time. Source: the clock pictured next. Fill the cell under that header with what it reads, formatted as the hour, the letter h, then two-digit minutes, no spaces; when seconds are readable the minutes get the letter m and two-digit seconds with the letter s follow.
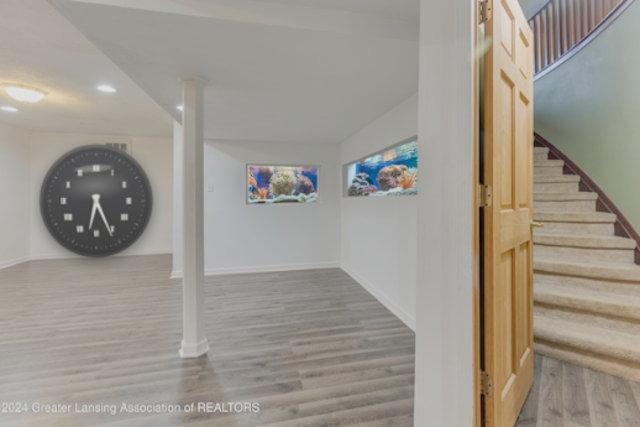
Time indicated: 6h26
